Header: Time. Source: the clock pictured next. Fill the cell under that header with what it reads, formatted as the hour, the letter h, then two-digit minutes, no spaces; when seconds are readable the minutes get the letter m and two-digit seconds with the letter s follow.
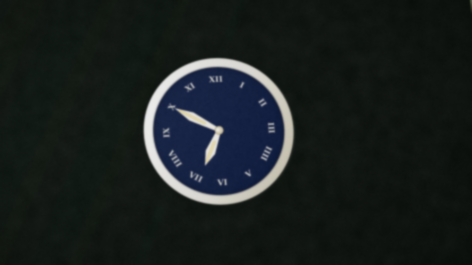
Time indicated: 6h50
